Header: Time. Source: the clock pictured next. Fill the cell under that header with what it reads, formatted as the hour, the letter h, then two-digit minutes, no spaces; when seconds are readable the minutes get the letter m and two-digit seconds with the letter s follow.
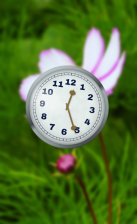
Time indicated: 12h26
